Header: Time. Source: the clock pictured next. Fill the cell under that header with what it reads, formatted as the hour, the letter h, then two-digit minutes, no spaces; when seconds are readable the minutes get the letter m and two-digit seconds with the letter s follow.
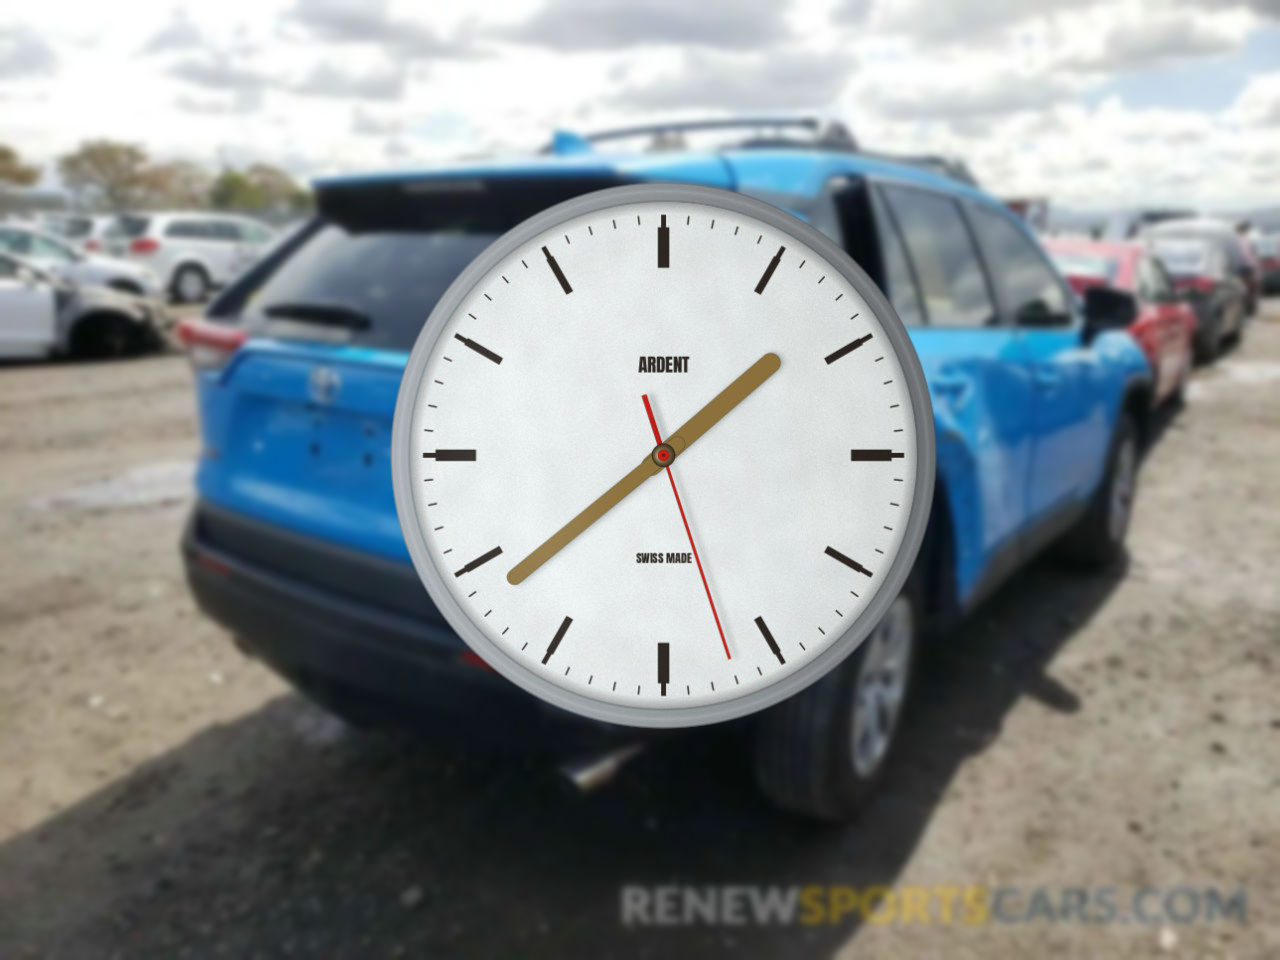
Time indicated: 1h38m27s
